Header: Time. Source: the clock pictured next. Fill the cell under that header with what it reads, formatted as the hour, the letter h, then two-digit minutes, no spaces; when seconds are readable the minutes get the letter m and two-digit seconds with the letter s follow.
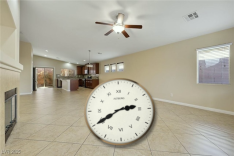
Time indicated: 2h40
